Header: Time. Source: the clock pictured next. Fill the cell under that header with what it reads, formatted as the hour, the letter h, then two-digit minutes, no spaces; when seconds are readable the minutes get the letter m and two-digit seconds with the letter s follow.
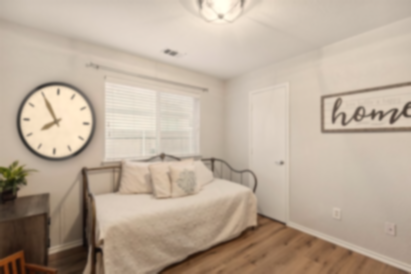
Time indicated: 7h55
